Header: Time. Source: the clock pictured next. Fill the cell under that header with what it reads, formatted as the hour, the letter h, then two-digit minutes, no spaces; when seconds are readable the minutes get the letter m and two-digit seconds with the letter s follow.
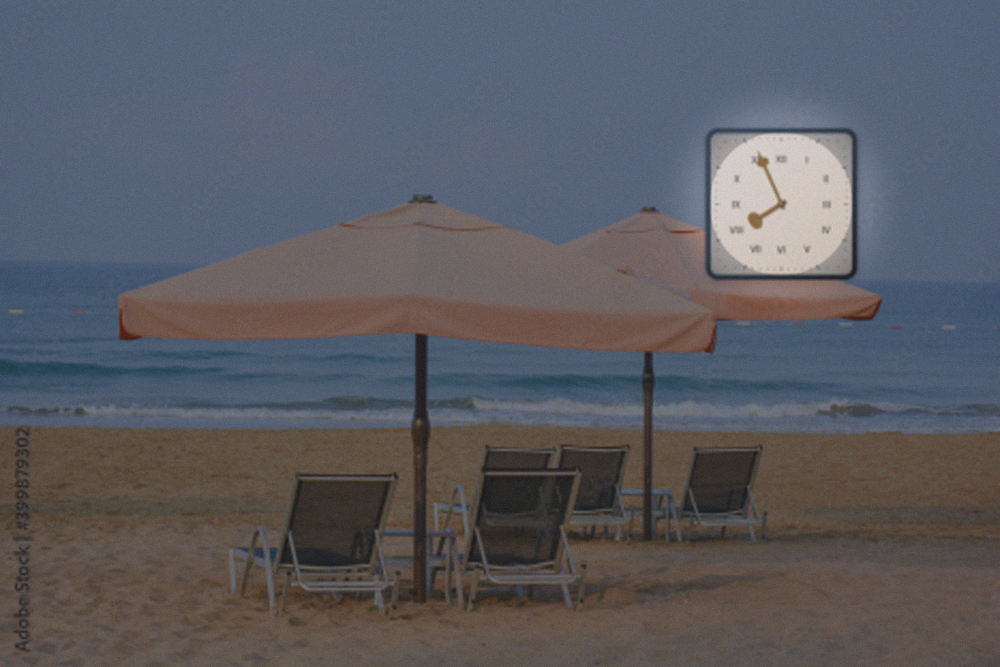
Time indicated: 7h56
